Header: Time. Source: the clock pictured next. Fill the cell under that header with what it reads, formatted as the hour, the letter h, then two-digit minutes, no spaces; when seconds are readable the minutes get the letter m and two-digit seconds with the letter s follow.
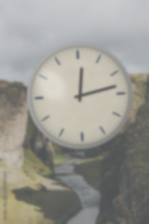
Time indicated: 12h13
